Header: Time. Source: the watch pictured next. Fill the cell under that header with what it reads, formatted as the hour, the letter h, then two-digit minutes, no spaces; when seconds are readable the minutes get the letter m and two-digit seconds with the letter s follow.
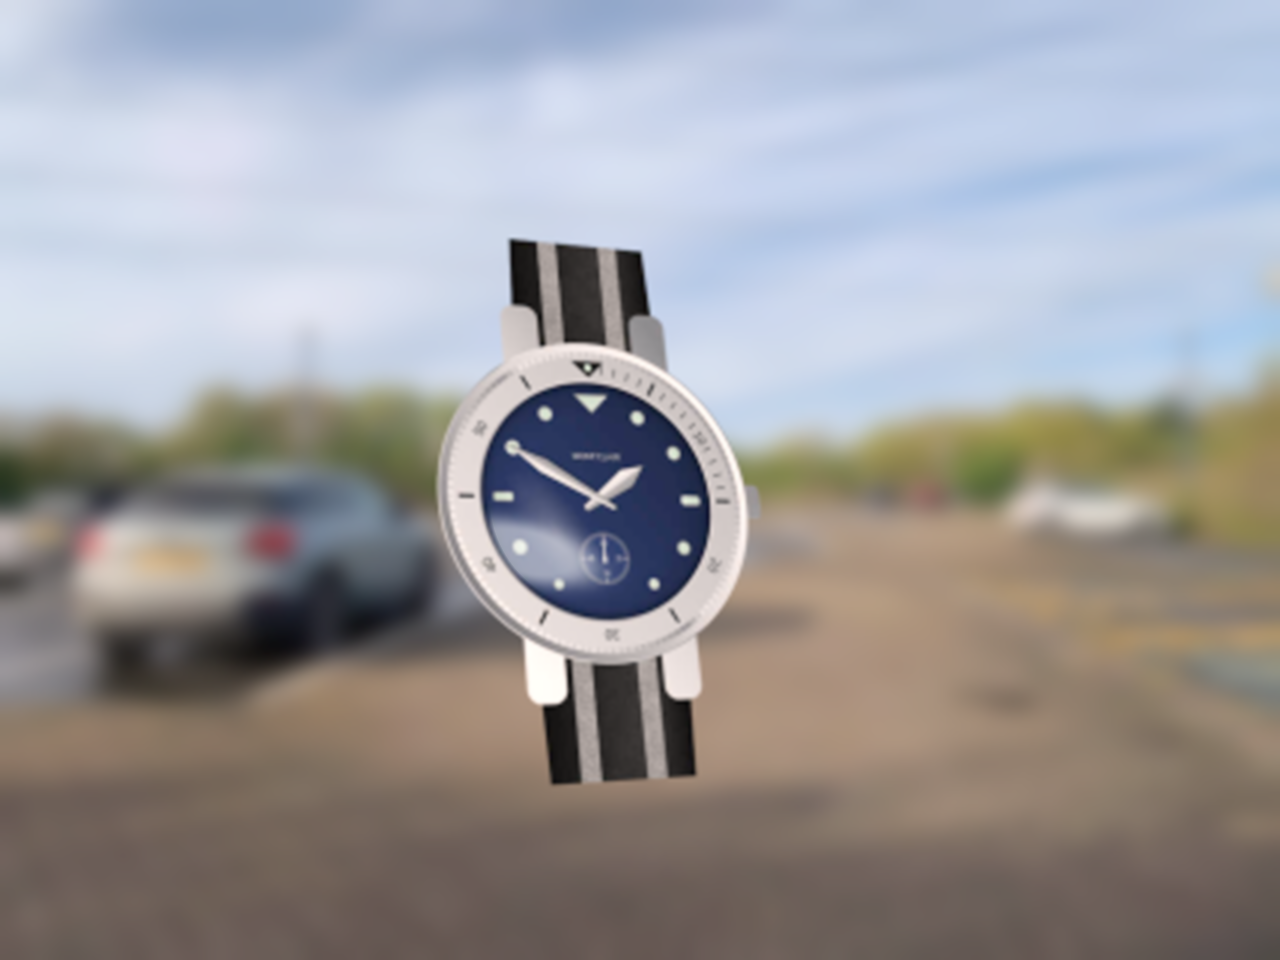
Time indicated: 1h50
